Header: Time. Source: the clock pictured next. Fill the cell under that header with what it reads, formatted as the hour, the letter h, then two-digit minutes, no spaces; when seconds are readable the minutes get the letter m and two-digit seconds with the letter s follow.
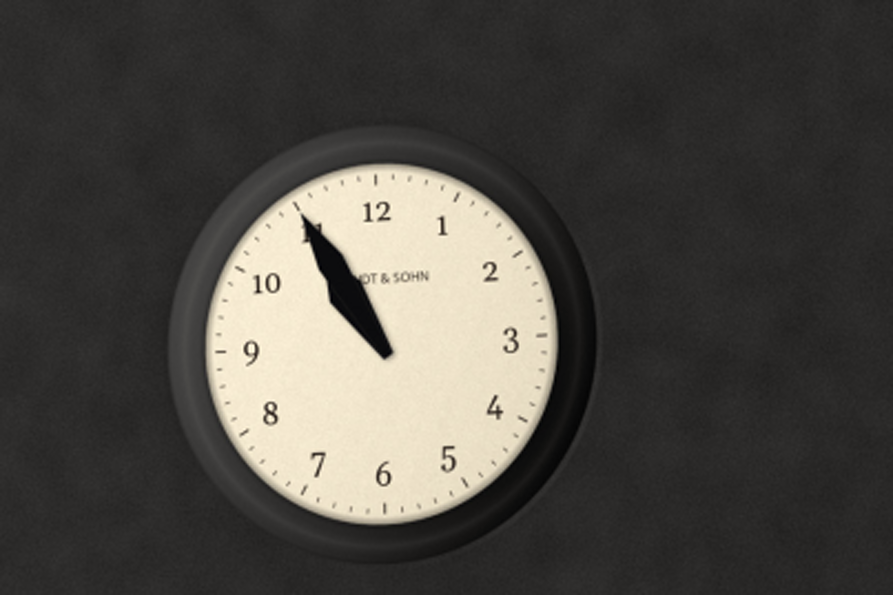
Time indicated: 10h55
